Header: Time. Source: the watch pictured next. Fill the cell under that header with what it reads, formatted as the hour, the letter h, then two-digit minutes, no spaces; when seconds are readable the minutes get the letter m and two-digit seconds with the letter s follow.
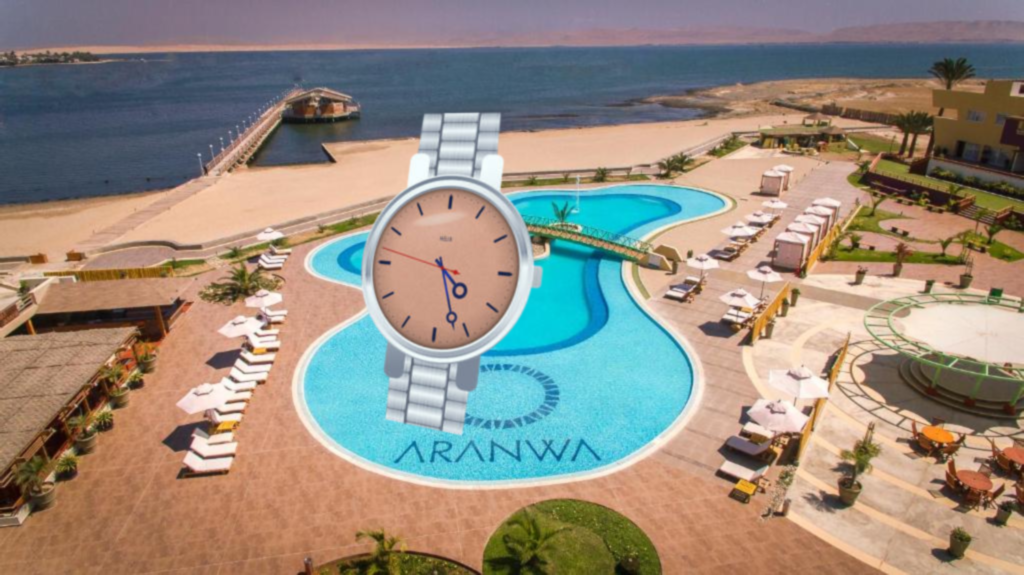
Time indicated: 4h26m47s
